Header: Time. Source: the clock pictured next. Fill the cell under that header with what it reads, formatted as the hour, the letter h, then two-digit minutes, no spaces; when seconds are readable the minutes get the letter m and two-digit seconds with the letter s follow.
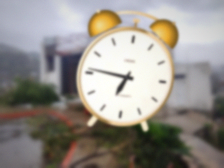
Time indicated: 6h46
